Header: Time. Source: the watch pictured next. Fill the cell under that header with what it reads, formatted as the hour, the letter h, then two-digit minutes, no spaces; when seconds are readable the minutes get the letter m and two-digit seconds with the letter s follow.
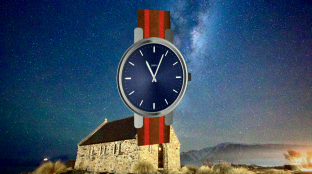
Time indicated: 11h04
